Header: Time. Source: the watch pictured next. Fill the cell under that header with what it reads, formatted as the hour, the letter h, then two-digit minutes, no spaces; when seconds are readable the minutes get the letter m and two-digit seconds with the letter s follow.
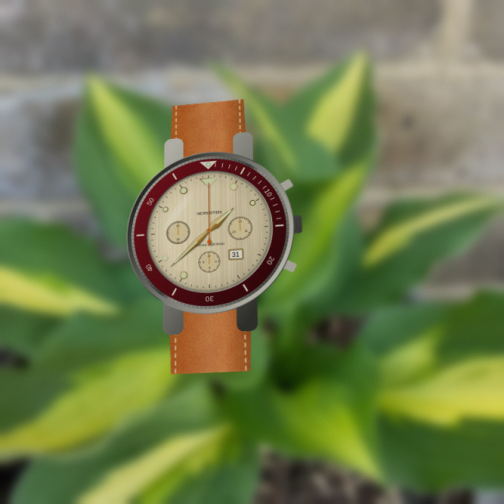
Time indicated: 1h38
